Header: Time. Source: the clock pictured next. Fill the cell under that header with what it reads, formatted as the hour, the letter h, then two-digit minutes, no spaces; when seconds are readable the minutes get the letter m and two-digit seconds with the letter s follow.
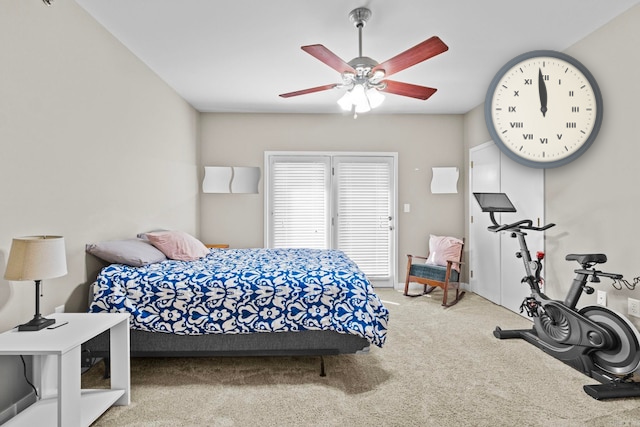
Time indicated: 11h59
